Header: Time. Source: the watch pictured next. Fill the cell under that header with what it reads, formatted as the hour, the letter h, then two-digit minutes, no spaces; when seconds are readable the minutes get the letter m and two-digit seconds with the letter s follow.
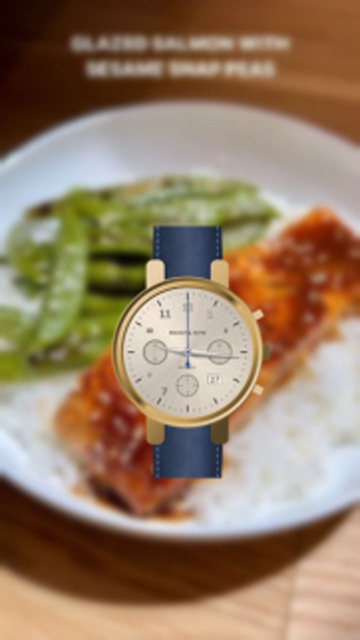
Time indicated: 9h16
